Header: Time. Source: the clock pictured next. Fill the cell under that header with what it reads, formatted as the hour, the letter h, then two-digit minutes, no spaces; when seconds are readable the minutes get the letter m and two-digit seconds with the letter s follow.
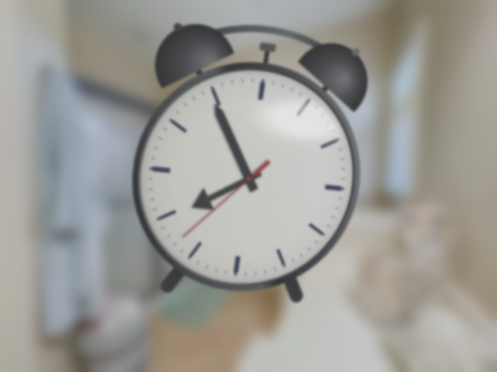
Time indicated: 7h54m37s
